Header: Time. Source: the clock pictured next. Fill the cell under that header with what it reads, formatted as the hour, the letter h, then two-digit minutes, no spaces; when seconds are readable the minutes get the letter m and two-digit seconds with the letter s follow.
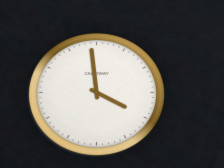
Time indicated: 3h59
